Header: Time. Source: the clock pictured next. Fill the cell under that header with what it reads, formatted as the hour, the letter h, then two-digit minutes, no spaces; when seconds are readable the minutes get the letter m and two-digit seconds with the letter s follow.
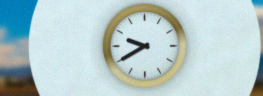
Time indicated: 9h40
